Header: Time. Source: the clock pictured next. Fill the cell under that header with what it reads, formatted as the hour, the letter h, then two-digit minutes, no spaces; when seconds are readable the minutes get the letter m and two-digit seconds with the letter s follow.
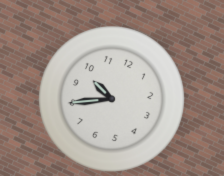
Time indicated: 9h40
